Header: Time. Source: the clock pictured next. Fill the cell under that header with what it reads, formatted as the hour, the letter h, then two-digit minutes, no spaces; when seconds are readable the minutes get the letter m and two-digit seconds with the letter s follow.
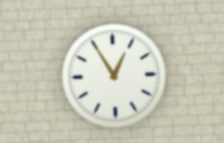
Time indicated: 12h55
